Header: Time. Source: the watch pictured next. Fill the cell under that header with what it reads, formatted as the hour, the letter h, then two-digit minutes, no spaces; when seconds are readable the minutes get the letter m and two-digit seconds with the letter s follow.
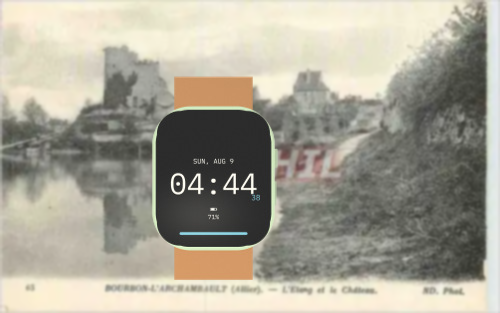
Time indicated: 4h44m38s
